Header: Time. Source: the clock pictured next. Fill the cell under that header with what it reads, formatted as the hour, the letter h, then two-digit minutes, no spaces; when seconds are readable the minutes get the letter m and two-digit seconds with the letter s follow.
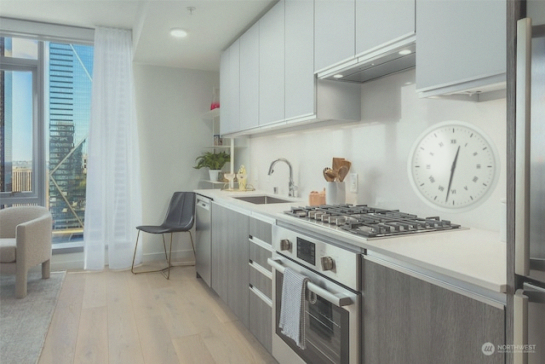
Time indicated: 12h32
